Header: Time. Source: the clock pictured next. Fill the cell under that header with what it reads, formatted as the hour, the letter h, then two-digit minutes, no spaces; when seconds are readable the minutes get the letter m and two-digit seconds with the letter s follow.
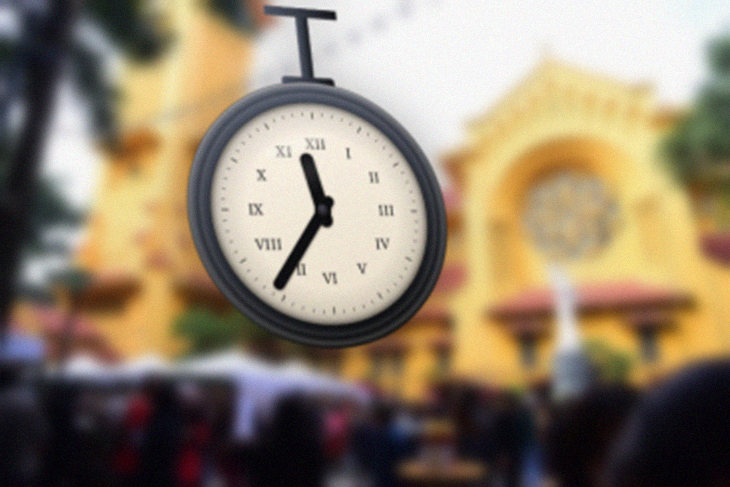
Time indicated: 11h36
